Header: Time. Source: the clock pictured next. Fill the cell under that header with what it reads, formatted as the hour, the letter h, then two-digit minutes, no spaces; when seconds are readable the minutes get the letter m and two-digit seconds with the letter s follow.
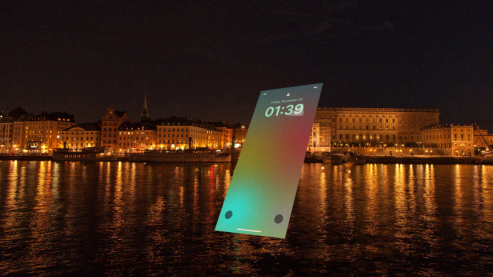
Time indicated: 1h39
